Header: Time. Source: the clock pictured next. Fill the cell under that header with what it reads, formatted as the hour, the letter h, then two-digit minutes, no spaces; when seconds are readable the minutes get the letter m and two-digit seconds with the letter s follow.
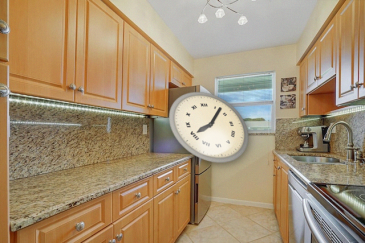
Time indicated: 8h07
